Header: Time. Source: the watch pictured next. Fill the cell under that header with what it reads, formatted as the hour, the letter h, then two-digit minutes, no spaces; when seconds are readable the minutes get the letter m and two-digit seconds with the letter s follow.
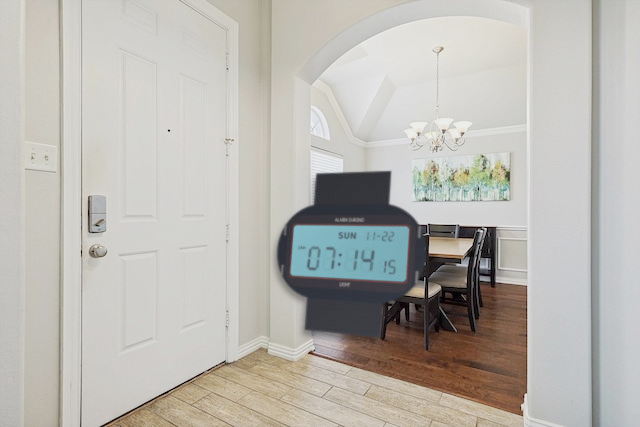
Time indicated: 7h14m15s
